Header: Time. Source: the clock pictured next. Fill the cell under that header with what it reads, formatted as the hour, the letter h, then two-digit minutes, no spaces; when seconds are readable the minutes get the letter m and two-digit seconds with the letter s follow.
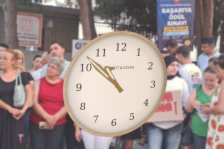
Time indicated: 10h52
